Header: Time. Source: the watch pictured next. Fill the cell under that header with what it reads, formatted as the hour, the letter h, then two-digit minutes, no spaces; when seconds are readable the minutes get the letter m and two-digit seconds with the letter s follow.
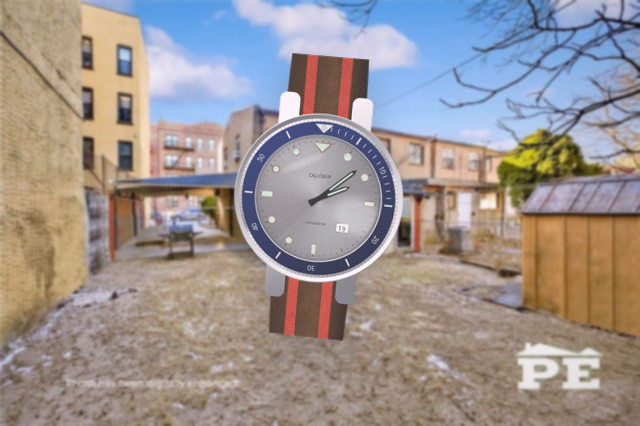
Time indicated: 2h08
